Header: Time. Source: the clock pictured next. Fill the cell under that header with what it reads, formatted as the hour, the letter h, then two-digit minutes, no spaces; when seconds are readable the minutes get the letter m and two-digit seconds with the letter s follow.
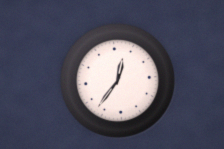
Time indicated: 12h37
